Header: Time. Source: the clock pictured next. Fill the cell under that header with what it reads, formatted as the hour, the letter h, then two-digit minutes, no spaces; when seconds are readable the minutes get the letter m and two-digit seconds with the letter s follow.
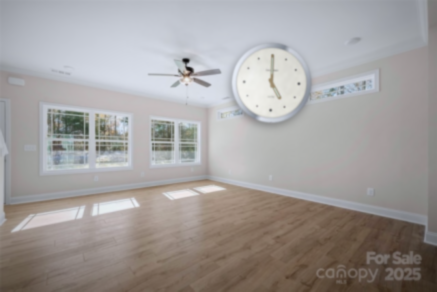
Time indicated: 5h00
